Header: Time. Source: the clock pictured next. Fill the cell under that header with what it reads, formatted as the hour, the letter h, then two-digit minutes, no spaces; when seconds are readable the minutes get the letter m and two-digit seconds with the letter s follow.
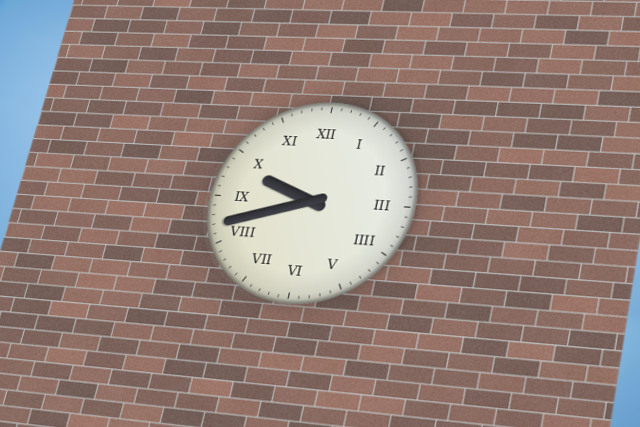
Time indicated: 9h42
